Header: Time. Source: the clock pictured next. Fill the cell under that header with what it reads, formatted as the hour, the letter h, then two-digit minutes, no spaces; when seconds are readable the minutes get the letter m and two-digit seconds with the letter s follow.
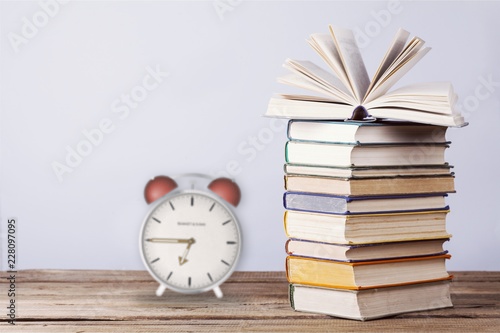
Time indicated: 6h45
